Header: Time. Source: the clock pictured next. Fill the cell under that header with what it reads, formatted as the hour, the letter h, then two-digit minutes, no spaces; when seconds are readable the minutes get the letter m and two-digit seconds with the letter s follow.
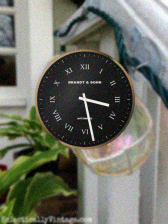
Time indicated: 3h28
